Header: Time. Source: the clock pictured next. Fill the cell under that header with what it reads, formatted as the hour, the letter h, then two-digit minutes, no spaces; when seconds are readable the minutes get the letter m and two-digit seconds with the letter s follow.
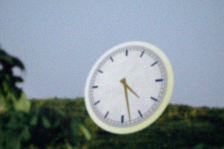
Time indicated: 4h28
